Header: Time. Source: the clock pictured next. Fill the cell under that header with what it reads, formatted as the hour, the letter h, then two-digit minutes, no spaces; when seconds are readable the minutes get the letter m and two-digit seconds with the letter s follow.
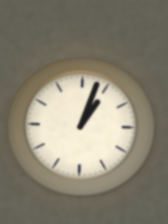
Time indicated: 1h03
